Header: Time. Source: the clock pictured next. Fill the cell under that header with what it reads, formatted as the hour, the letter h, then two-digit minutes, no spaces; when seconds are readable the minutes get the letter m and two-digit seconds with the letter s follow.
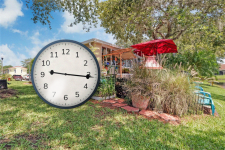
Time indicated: 9h16
